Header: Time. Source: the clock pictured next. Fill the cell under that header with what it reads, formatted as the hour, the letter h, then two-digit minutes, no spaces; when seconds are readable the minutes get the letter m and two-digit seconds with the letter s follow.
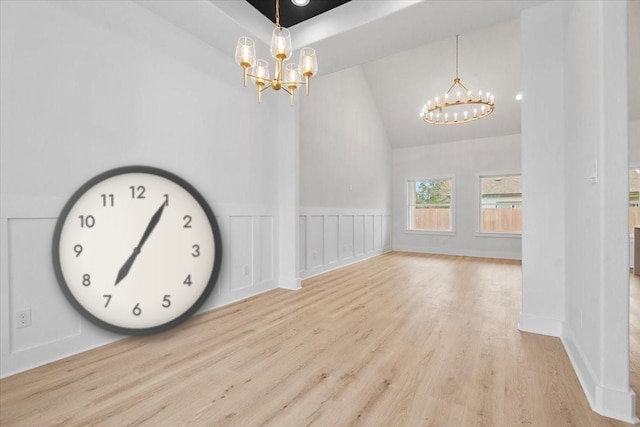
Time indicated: 7h05
